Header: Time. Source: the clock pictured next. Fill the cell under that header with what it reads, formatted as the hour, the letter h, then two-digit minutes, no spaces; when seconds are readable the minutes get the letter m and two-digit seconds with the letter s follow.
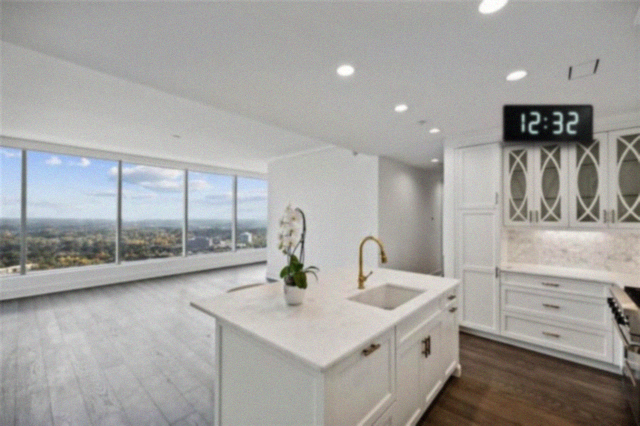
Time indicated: 12h32
